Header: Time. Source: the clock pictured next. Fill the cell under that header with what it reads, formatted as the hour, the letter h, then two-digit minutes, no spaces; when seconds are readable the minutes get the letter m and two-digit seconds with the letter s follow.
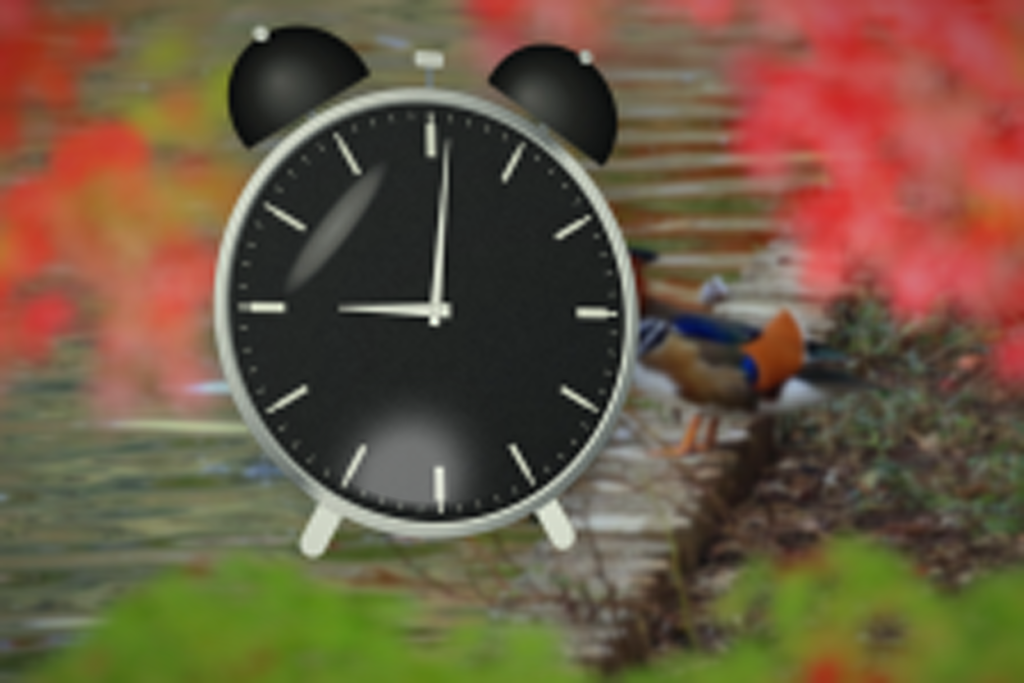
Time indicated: 9h01
